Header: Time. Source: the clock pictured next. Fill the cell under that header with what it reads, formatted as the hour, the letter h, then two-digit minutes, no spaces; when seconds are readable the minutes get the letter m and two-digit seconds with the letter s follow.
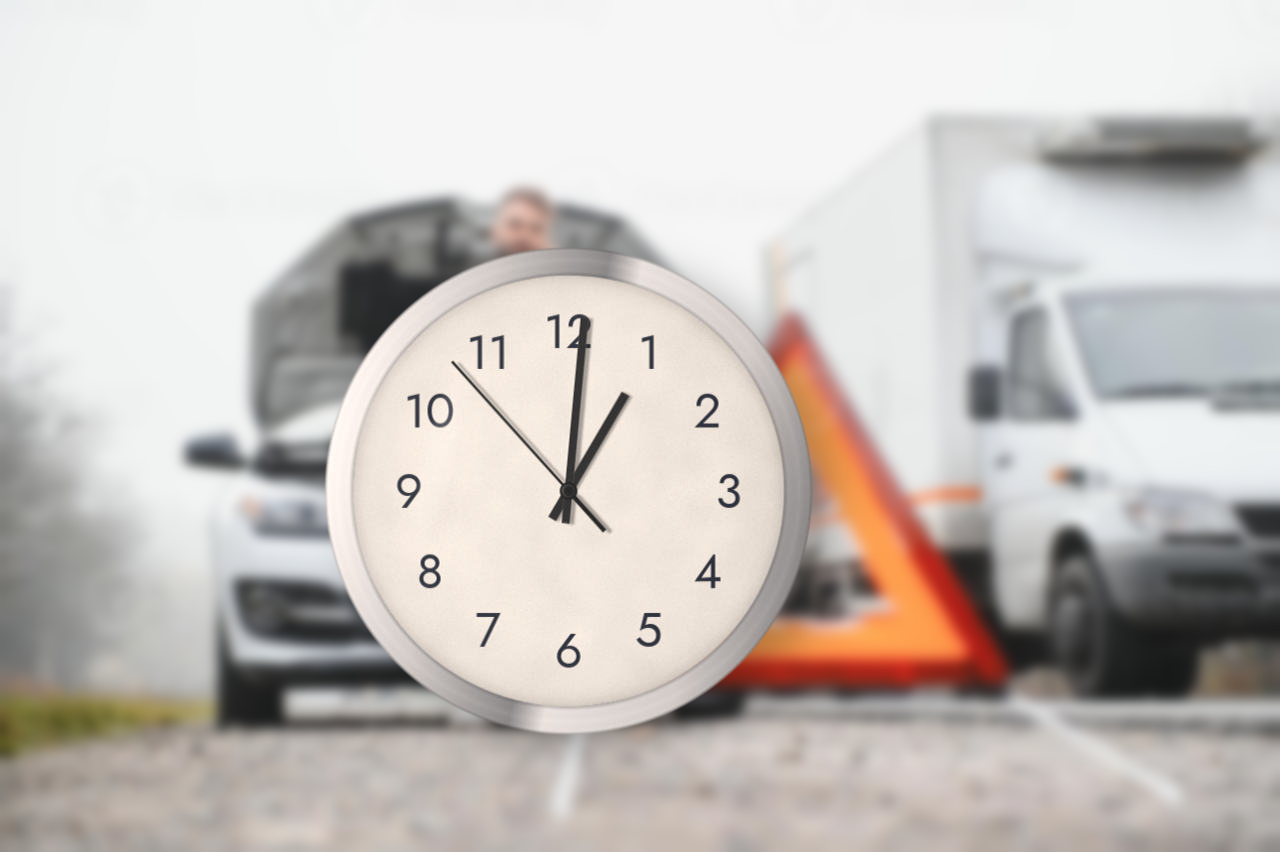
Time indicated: 1h00m53s
